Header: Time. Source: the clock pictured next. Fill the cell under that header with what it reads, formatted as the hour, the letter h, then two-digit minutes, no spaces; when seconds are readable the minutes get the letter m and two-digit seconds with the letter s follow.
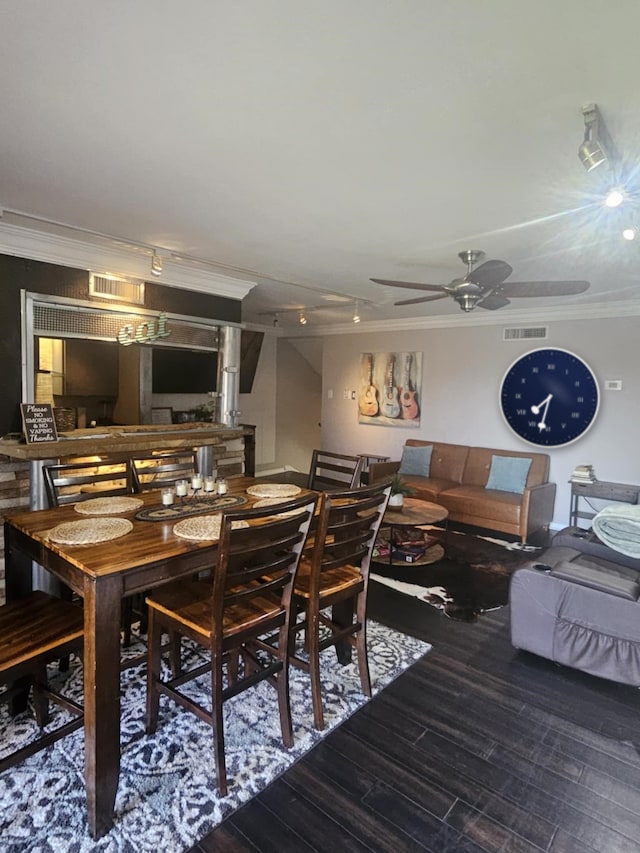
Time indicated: 7h32
